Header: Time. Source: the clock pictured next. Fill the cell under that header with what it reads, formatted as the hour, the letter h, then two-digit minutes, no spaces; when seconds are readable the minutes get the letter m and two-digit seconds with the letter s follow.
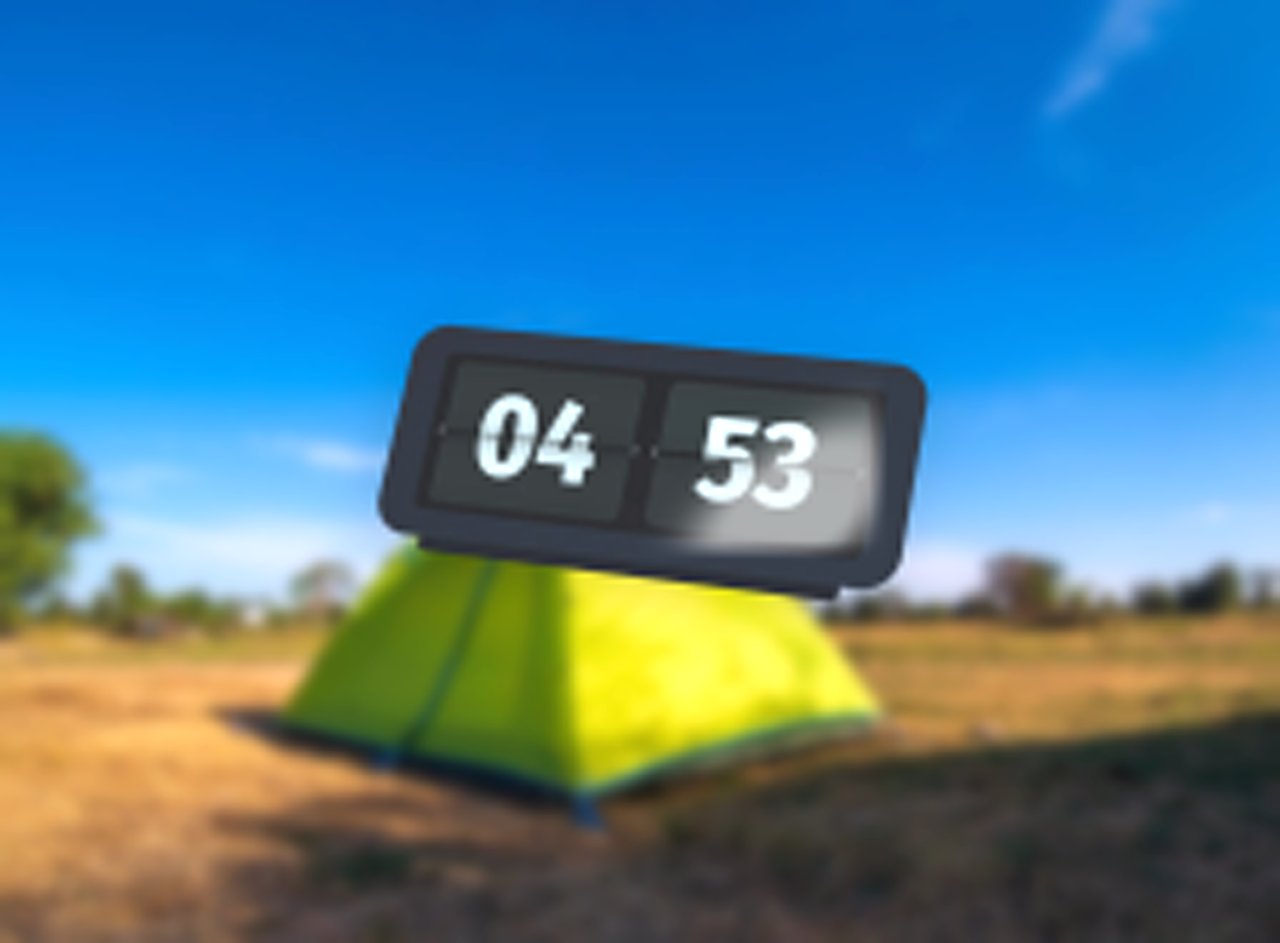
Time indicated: 4h53
